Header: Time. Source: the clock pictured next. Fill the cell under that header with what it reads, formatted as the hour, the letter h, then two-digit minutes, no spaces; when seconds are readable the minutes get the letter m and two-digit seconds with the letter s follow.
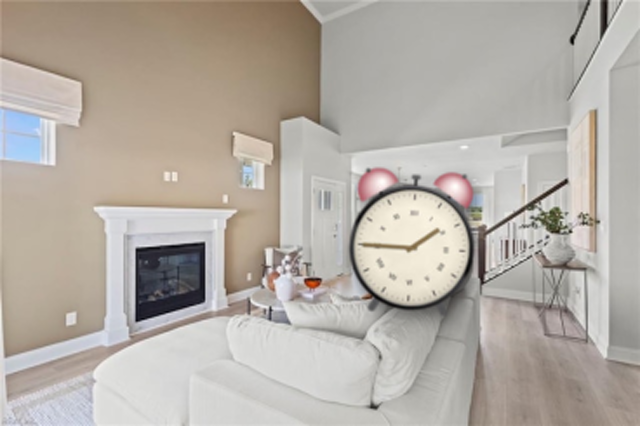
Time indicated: 1h45
